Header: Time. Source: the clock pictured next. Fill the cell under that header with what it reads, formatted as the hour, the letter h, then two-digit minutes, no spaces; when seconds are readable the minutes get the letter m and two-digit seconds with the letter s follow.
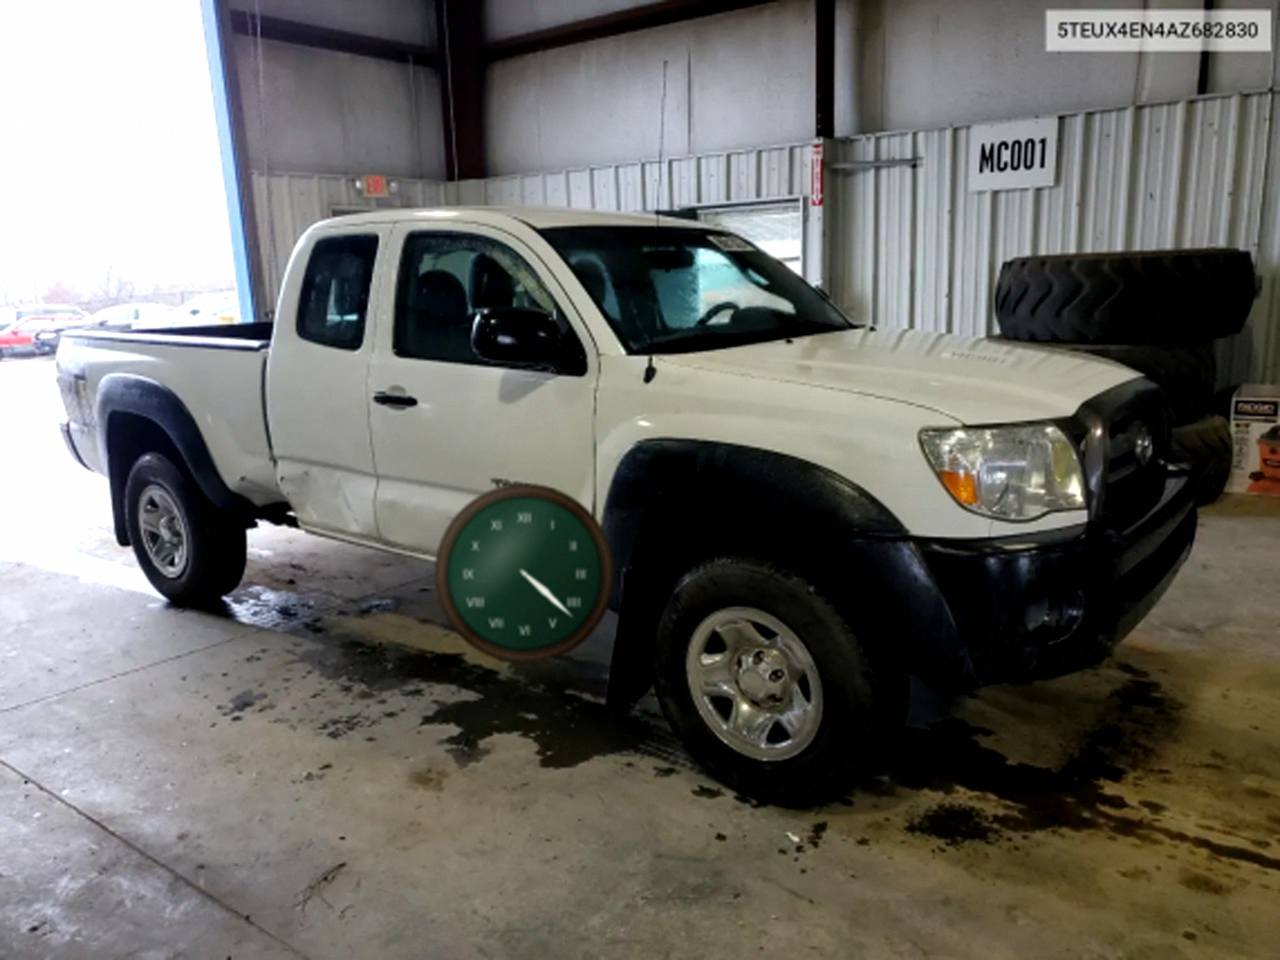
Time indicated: 4h22
